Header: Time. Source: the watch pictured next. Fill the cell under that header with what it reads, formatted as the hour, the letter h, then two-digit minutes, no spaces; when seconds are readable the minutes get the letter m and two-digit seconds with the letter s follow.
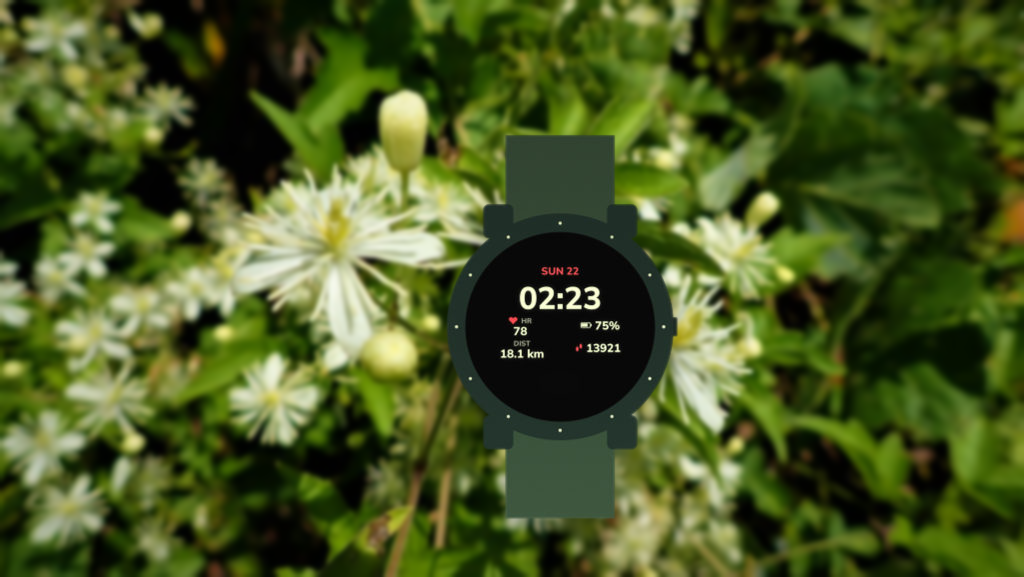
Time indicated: 2h23
